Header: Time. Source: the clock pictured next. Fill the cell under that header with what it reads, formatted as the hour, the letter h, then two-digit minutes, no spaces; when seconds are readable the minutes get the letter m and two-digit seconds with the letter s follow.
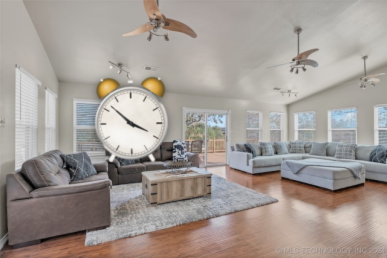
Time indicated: 3h52
